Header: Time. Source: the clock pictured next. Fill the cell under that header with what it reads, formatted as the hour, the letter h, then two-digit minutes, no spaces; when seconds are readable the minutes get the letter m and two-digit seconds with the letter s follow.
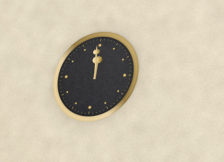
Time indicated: 11h59
